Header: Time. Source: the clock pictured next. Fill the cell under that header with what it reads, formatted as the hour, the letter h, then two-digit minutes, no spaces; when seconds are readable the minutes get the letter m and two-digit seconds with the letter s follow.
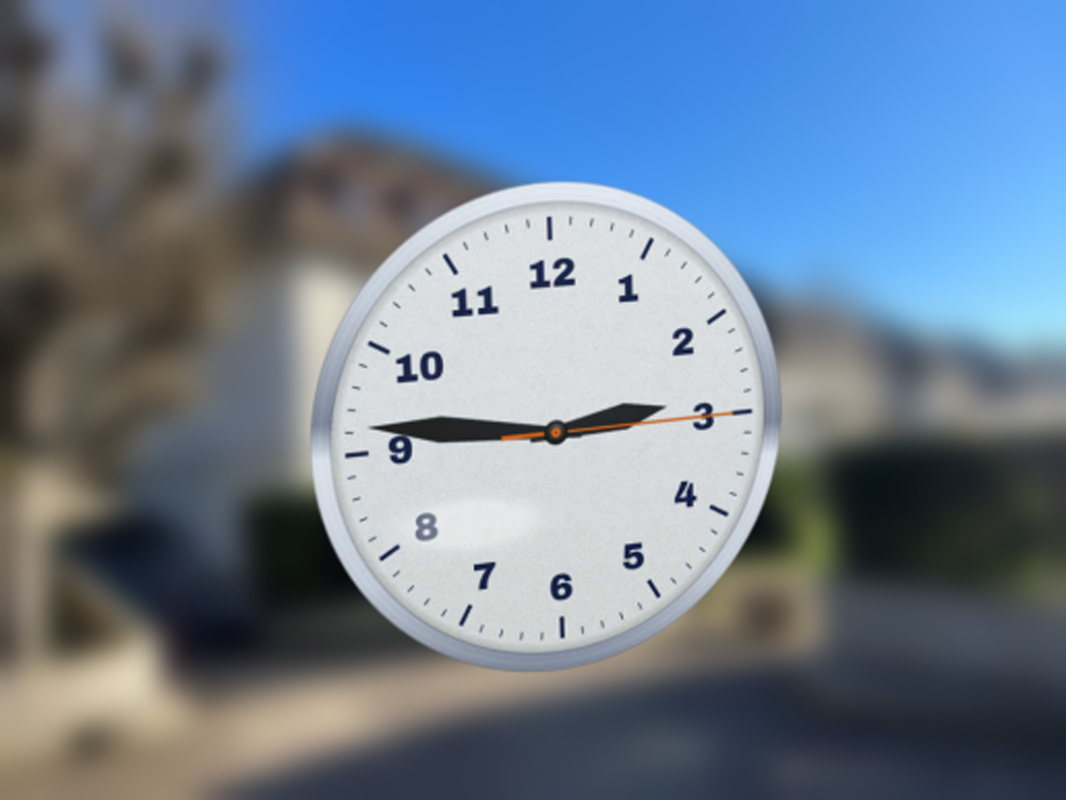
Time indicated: 2h46m15s
